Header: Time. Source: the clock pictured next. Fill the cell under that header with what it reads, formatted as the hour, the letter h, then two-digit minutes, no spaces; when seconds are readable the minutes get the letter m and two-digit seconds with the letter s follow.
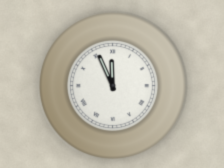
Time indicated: 11h56
